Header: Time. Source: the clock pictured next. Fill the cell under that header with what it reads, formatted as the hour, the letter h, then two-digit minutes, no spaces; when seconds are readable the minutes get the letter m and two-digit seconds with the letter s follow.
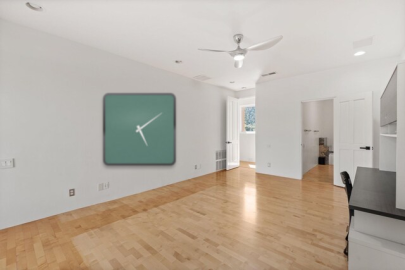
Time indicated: 5h09
